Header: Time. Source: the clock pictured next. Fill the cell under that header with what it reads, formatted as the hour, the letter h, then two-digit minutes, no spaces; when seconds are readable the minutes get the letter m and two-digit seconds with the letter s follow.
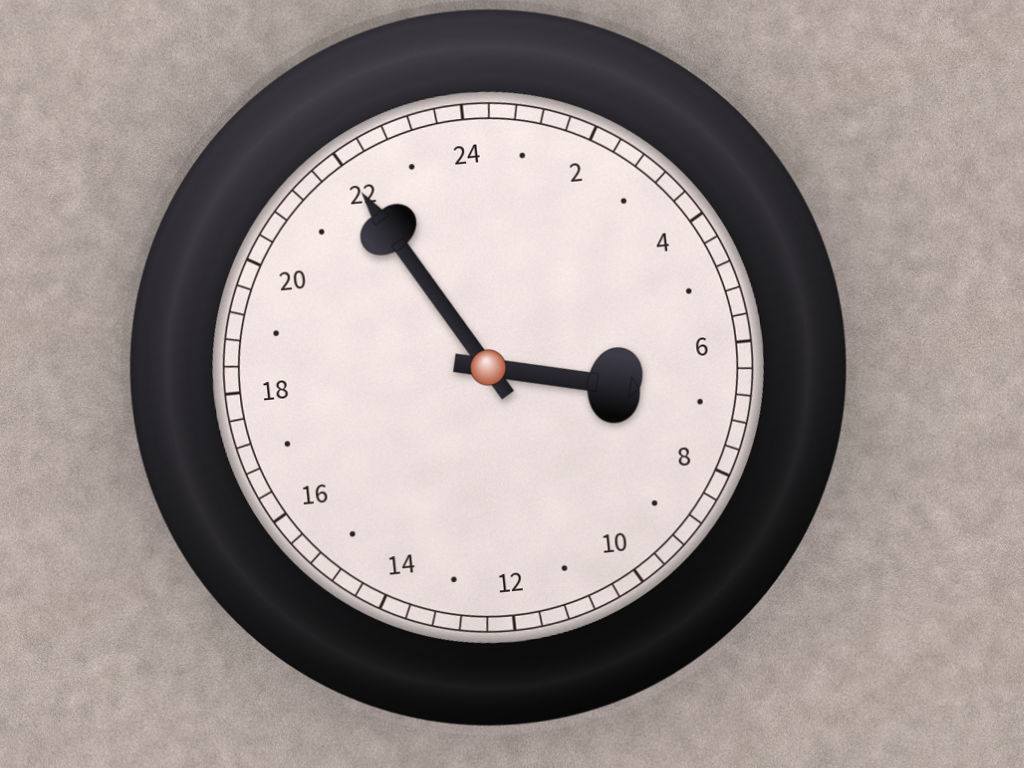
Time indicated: 6h55
